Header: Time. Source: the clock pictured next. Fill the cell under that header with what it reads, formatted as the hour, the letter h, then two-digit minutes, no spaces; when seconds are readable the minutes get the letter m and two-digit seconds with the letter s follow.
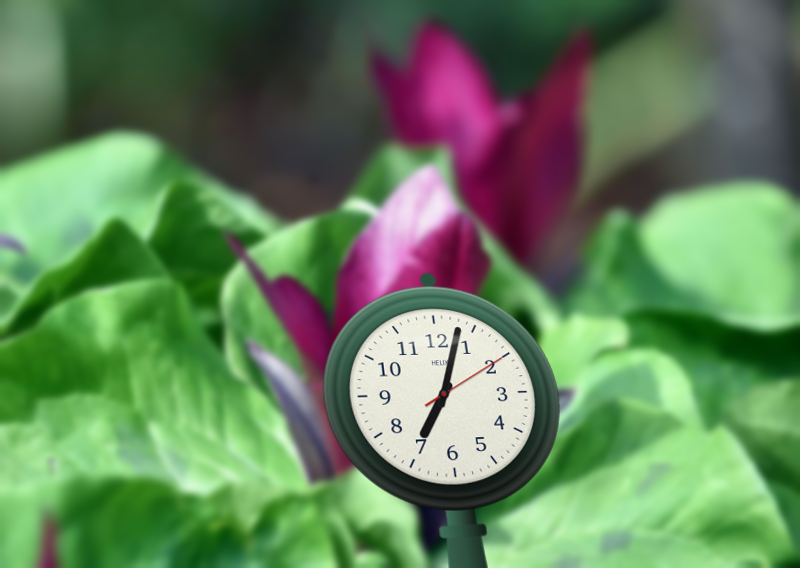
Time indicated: 7h03m10s
